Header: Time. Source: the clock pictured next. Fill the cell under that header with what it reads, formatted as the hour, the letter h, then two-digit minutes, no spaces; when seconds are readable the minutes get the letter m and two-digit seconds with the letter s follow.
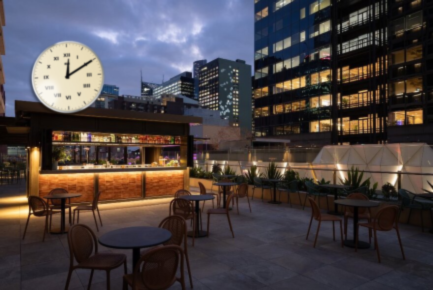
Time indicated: 12h10
